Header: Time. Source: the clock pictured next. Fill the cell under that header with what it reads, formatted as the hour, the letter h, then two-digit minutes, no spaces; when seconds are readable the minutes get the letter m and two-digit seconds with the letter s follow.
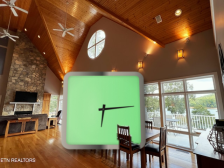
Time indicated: 6h14
